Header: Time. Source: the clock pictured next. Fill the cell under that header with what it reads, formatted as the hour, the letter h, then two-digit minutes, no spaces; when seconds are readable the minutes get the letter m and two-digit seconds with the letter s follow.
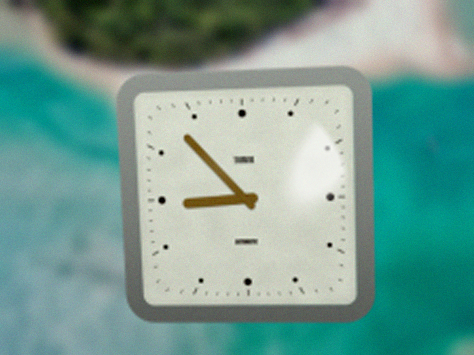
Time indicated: 8h53
